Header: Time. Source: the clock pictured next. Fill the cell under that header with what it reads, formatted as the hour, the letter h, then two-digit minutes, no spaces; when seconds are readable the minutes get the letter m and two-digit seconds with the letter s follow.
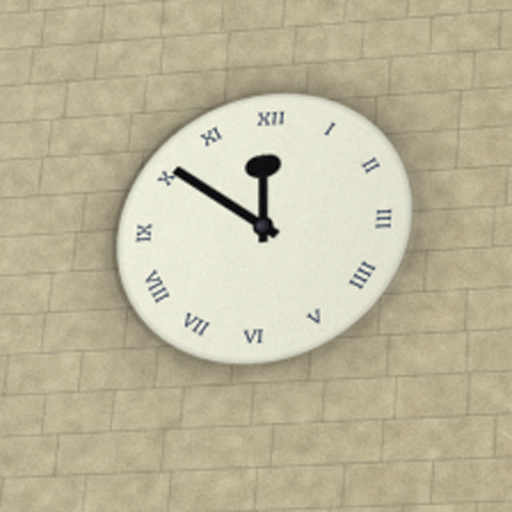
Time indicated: 11h51
